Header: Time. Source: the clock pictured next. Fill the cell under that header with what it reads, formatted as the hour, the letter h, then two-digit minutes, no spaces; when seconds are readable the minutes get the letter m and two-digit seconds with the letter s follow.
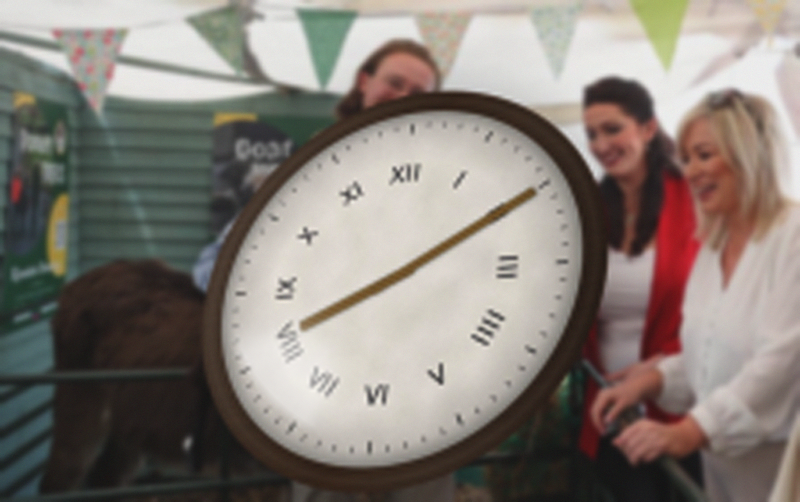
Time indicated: 8h10
